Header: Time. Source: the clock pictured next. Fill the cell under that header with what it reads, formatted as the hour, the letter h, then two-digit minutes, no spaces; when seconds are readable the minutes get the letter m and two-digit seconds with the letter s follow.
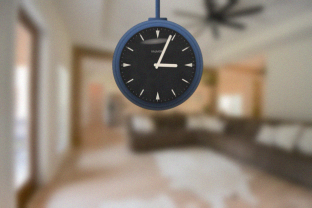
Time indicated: 3h04
